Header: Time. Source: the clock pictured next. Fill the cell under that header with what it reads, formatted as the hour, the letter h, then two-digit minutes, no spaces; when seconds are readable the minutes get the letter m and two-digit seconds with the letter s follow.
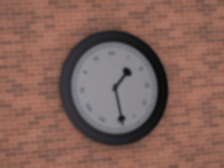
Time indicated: 1h29
